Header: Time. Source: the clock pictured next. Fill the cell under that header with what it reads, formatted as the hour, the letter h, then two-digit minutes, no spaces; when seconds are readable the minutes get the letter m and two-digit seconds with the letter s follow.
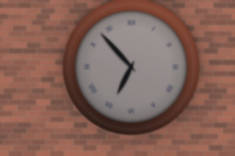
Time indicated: 6h53
